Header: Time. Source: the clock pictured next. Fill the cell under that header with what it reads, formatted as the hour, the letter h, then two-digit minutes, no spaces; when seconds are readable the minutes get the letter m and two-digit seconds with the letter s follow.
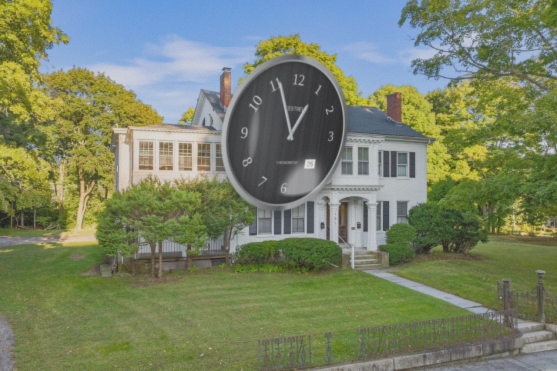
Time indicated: 12h56
